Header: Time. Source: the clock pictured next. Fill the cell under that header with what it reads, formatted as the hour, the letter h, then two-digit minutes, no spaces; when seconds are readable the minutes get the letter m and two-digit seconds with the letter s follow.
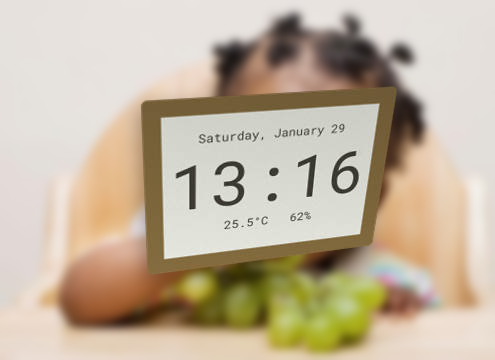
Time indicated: 13h16
